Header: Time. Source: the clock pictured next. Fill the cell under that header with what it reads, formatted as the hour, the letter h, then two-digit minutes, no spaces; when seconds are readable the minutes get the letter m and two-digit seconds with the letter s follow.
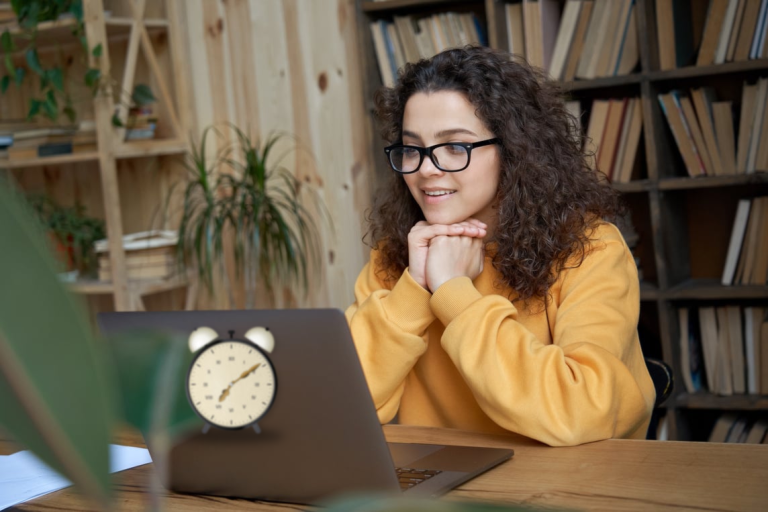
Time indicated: 7h09
